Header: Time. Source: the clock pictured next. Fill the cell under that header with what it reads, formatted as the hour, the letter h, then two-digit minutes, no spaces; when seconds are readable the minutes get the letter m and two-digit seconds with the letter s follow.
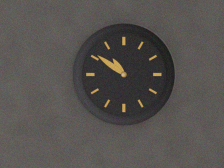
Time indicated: 10h51
